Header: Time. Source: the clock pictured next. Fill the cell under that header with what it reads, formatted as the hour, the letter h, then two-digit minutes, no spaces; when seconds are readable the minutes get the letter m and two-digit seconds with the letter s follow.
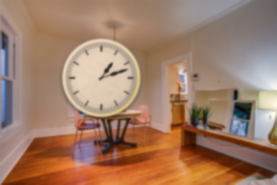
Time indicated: 1h12
